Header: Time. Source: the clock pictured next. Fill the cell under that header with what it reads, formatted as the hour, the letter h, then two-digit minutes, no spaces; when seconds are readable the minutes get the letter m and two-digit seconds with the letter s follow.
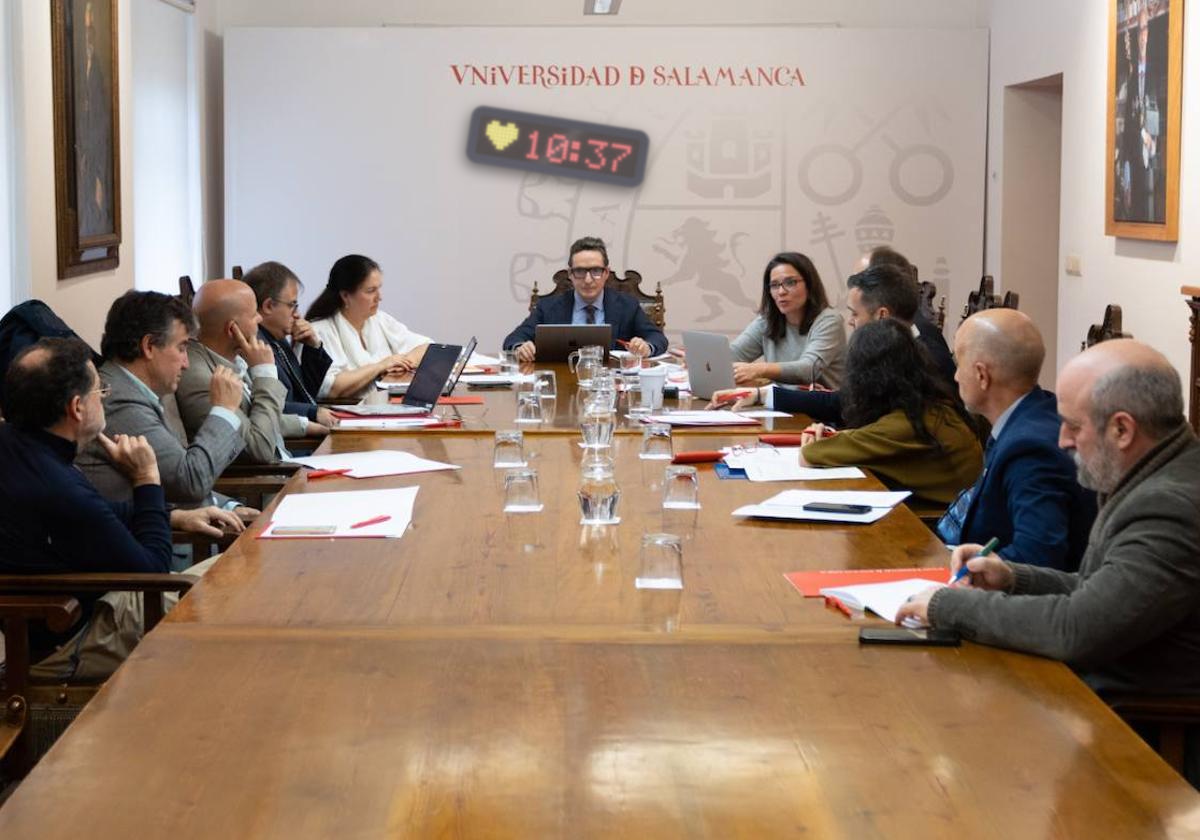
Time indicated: 10h37
